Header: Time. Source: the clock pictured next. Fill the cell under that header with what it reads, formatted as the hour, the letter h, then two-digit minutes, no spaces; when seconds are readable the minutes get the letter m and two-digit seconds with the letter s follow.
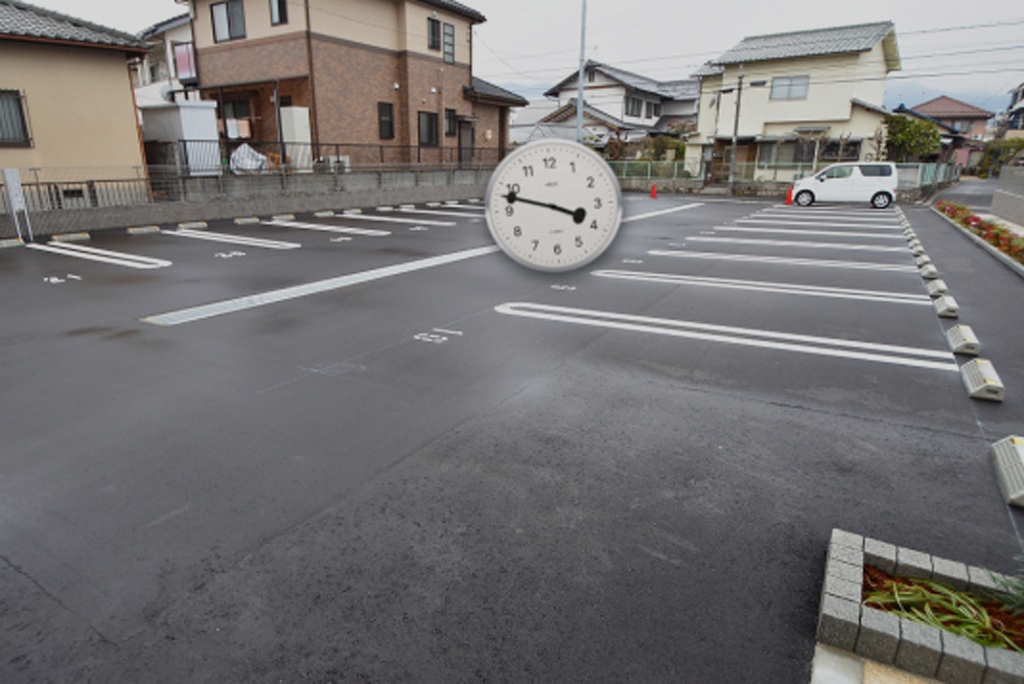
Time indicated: 3h48
